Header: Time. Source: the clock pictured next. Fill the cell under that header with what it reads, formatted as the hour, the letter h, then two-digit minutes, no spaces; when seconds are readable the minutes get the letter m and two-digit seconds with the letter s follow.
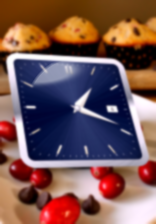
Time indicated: 1h19
